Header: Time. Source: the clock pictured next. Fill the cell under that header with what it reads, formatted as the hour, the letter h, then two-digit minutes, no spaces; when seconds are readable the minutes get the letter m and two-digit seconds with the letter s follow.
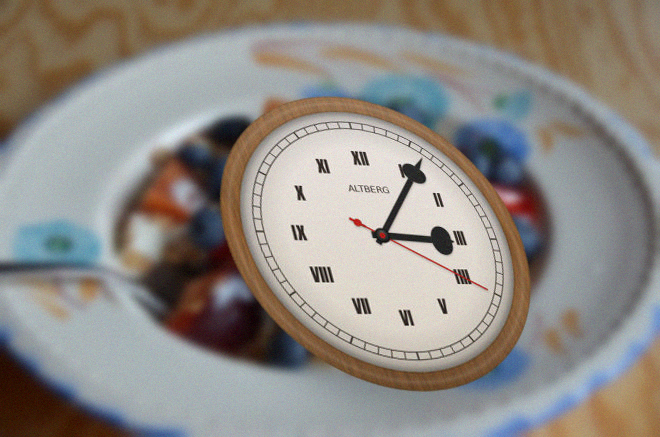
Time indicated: 3h06m20s
